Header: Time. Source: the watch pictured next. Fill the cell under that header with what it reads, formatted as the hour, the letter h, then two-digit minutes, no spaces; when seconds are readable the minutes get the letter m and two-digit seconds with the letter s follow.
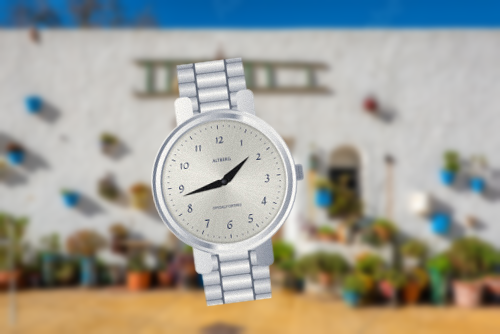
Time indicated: 1h43
